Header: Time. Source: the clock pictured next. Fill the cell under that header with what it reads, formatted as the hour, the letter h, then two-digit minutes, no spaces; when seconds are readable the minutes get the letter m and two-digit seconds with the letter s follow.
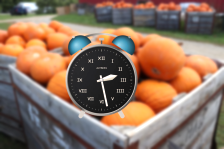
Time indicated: 2h28
